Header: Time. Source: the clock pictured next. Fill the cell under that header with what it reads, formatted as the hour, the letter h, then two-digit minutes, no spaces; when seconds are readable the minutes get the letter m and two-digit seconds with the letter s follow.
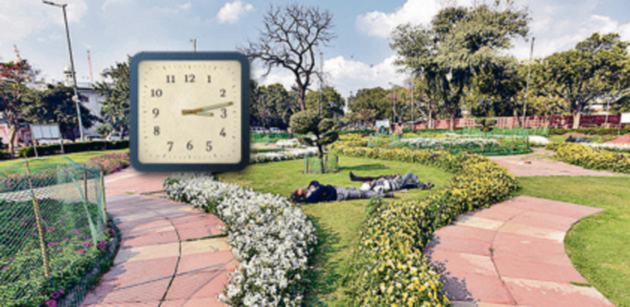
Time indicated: 3h13
